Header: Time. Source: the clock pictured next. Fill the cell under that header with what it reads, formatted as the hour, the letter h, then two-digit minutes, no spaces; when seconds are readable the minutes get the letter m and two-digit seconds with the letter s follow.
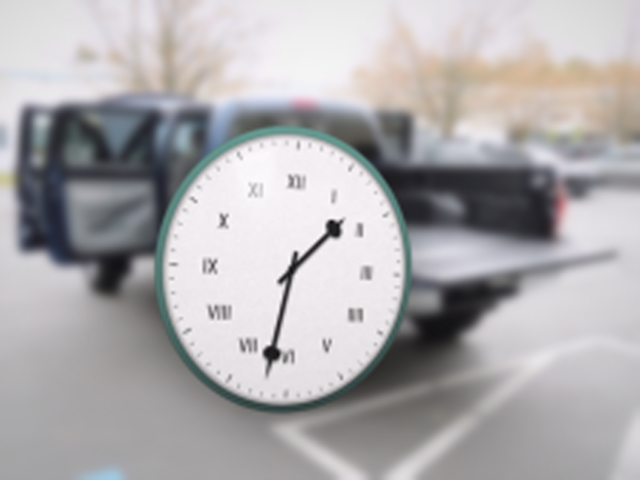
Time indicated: 1h32
